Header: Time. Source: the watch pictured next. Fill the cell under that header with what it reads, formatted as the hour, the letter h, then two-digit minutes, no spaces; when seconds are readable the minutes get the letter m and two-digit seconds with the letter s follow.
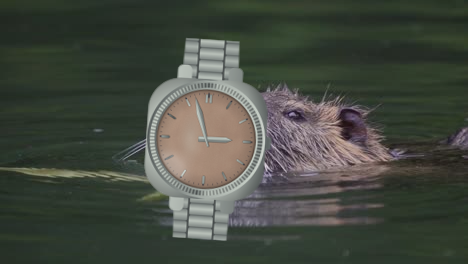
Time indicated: 2h57
